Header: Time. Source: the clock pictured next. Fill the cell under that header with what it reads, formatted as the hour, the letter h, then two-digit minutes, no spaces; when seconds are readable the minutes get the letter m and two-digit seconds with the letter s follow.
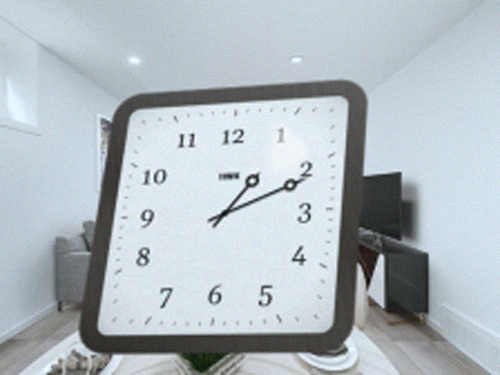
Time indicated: 1h11
